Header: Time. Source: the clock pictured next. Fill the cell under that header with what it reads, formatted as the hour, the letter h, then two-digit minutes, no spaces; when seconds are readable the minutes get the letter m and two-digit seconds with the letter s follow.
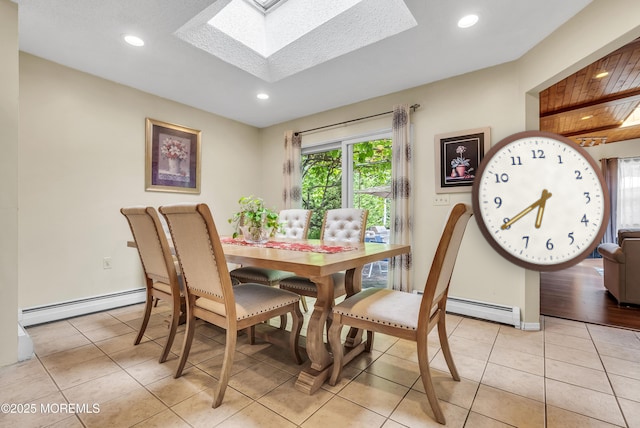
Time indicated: 6h40
